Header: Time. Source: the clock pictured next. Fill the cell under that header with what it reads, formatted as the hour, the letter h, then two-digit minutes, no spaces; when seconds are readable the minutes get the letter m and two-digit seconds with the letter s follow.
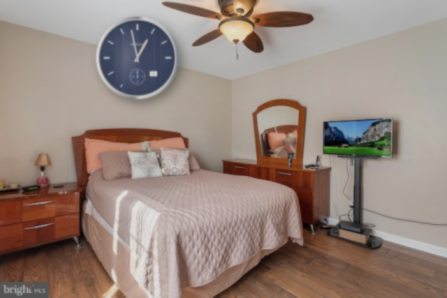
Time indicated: 12h58
